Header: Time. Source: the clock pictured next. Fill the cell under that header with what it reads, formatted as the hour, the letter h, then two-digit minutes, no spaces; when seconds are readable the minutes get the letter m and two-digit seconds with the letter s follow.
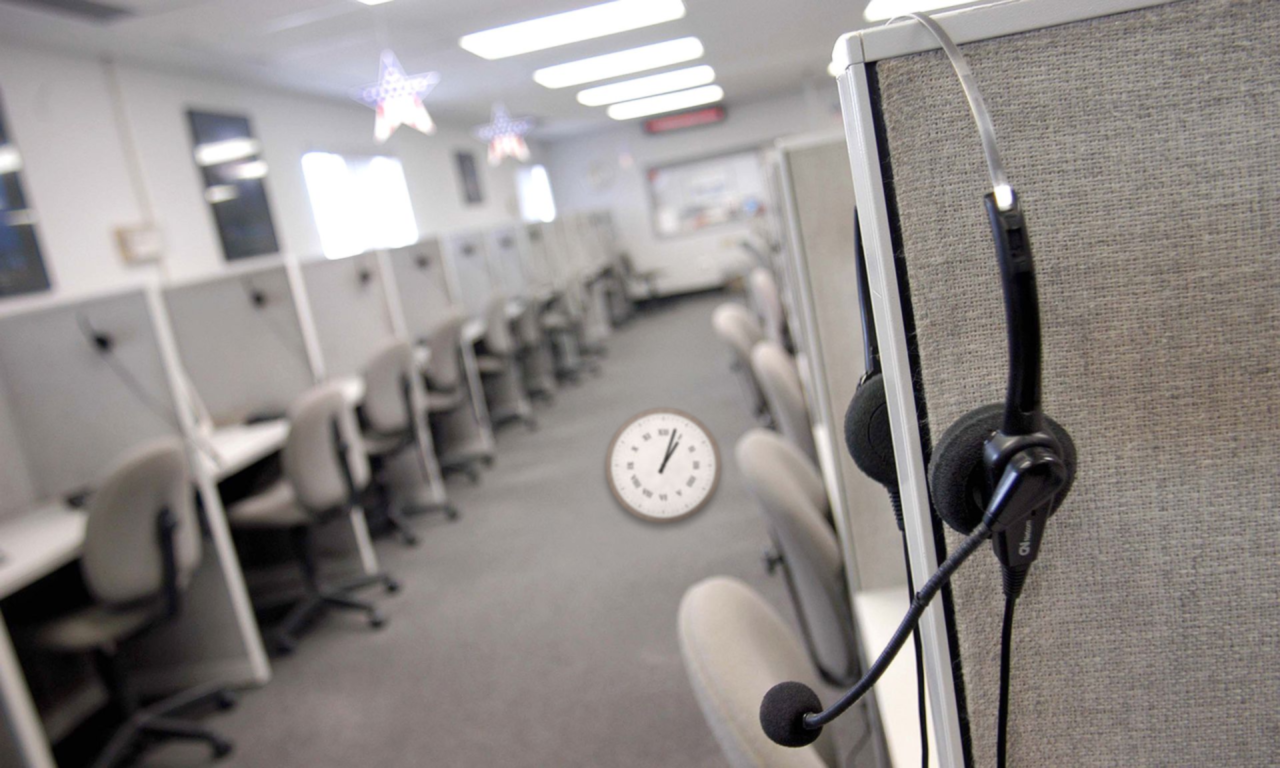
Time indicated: 1h03
